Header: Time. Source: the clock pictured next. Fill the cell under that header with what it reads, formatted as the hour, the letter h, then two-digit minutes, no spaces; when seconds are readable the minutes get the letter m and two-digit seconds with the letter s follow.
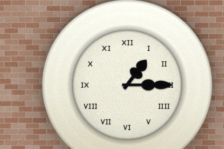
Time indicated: 1h15
